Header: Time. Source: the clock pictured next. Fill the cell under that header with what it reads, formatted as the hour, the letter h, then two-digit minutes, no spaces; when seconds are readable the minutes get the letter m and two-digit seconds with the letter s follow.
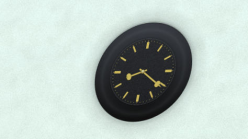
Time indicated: 8h21
